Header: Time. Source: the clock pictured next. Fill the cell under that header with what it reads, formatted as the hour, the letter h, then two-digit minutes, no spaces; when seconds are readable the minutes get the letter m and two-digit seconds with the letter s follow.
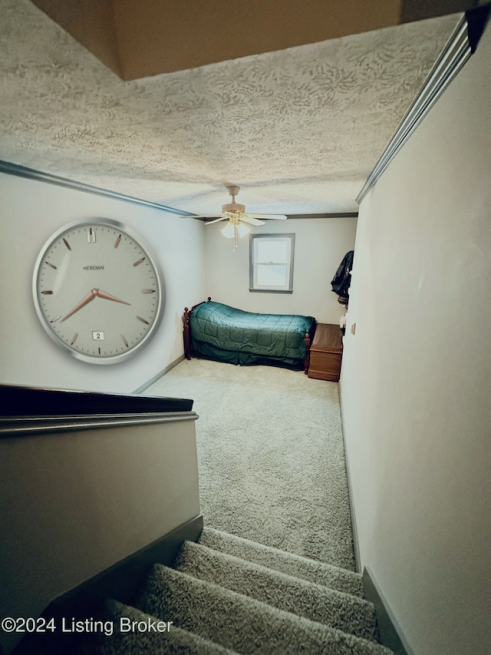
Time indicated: 3h39
